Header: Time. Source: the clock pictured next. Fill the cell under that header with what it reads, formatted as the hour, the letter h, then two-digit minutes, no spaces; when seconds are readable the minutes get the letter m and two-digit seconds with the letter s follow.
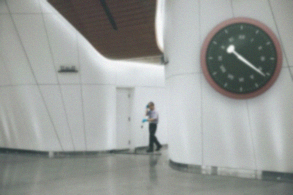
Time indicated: 10h21
